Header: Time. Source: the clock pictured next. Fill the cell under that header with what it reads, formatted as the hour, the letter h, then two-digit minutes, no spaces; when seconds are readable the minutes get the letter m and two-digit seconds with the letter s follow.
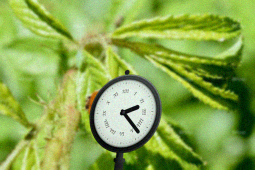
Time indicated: 2h23
